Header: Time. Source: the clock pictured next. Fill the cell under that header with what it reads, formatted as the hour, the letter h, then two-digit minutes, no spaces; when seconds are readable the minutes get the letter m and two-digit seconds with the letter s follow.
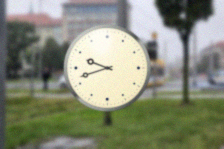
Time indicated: 9h42
